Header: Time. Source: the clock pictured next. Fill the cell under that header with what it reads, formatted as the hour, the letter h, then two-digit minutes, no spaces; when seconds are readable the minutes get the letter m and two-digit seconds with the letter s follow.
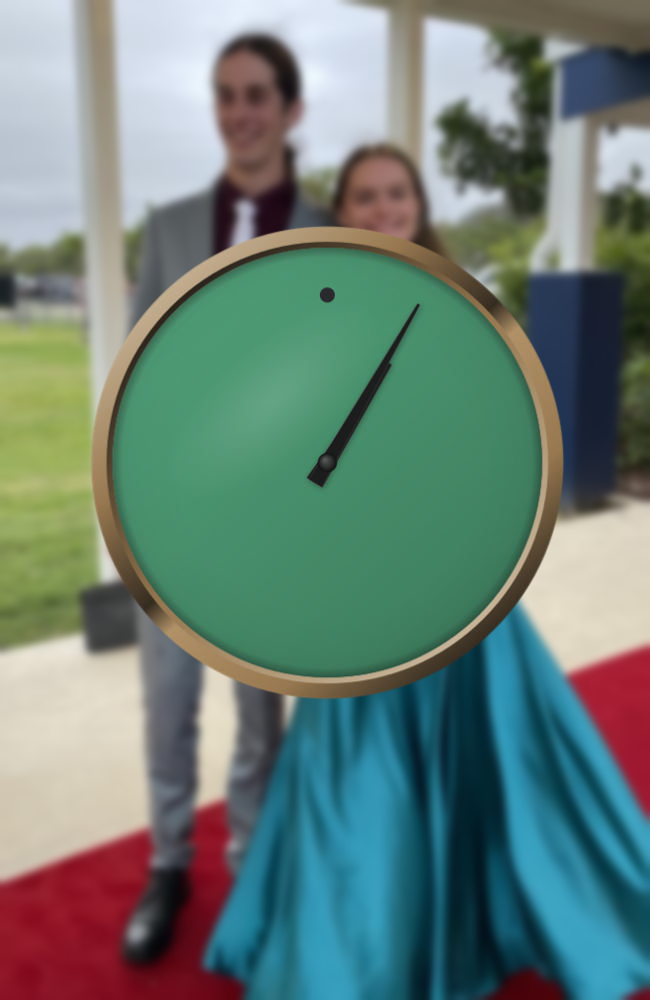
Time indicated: 1h05
